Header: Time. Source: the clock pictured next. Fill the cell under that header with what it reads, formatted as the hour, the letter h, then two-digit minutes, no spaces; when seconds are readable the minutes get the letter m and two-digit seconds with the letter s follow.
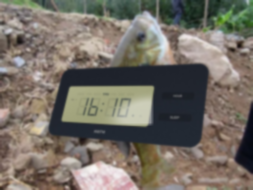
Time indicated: 16h10
